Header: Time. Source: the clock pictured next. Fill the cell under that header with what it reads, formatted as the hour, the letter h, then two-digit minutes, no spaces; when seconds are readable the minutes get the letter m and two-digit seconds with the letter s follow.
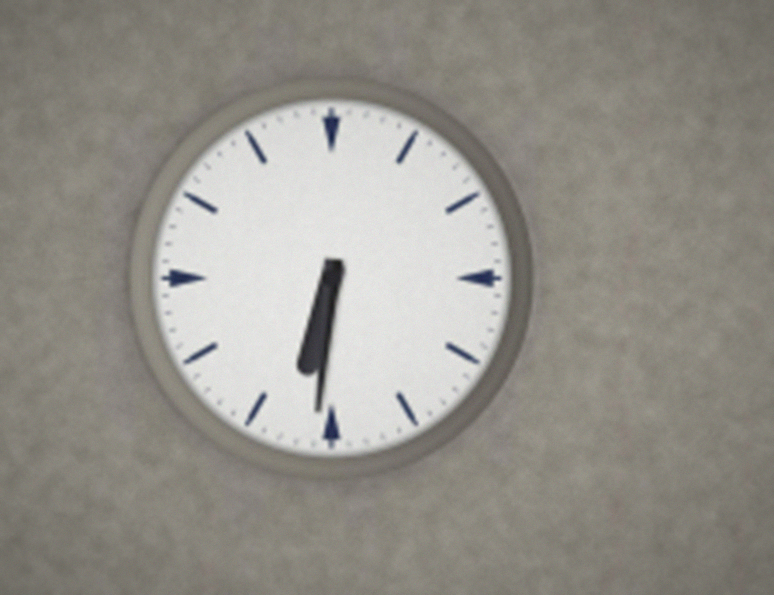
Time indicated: 6h31
